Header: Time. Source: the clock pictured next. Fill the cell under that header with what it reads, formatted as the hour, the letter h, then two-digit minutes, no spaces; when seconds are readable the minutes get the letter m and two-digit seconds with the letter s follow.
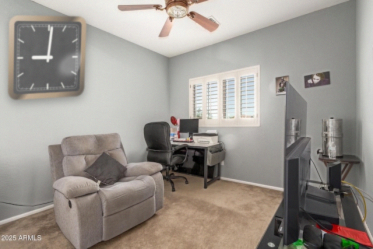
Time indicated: 9h01
